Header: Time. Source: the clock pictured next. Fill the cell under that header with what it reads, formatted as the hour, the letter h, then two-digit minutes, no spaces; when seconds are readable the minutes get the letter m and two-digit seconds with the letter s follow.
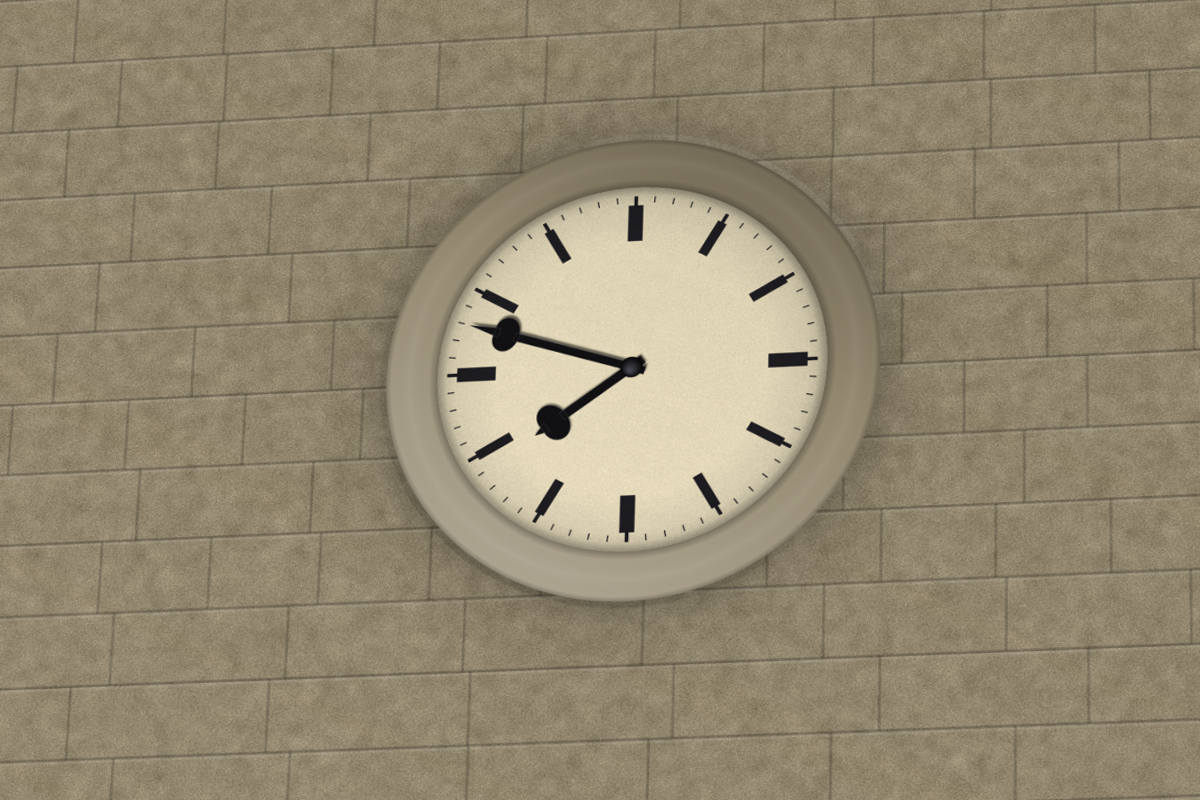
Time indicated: 7h48
